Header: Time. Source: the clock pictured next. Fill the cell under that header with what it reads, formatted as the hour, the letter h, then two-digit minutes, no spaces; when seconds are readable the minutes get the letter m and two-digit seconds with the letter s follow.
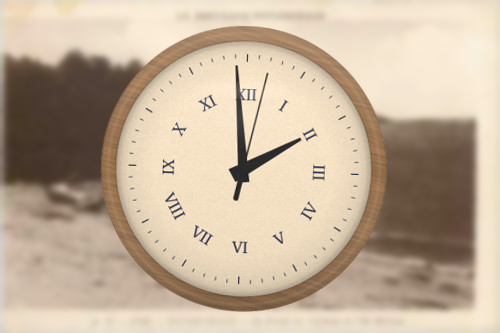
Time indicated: 1h59m02s
